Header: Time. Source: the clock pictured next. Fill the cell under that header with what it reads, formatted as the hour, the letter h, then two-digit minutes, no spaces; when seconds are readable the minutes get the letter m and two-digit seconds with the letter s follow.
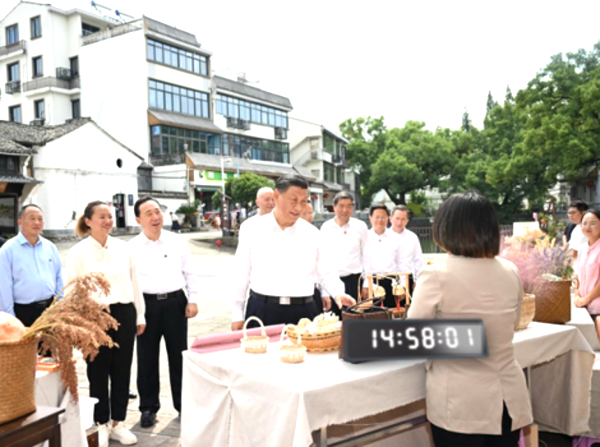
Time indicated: 14h58m01s
